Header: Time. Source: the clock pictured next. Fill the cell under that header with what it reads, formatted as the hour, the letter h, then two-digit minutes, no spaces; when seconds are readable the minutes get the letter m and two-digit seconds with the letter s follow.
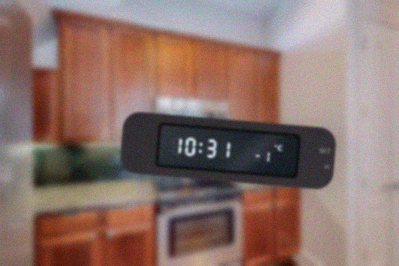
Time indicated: 10h31
